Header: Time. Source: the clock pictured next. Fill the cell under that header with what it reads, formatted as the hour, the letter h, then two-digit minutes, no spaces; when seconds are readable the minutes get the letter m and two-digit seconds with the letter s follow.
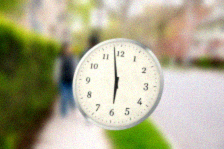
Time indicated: 5h58
